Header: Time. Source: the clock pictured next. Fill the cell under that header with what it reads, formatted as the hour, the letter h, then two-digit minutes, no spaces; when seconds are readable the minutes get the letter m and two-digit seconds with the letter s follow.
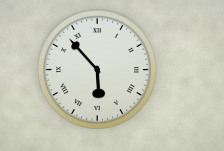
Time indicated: 5h53
